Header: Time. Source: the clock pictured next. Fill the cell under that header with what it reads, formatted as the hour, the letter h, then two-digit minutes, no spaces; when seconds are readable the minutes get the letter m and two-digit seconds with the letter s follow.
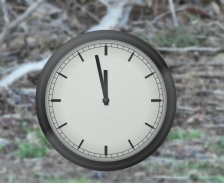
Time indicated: 11h58
